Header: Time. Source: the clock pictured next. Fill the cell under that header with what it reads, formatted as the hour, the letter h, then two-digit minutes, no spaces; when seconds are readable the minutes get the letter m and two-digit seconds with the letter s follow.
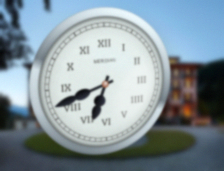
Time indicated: 6h42
